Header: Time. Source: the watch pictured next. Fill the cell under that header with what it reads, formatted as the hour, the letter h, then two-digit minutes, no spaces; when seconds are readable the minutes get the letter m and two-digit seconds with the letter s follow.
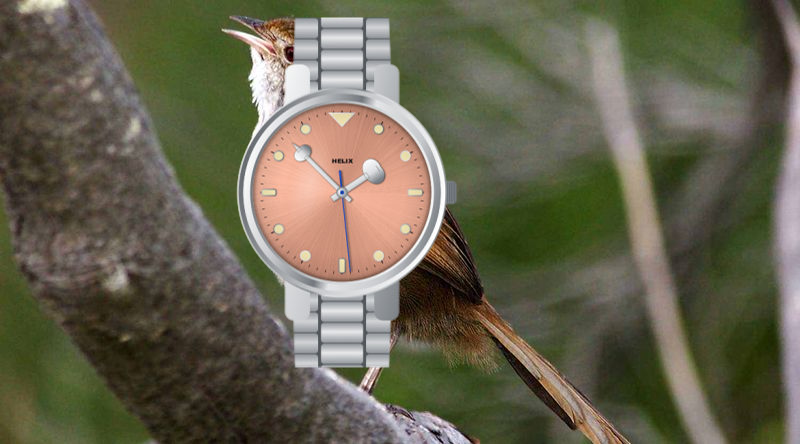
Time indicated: 1h52m29s
